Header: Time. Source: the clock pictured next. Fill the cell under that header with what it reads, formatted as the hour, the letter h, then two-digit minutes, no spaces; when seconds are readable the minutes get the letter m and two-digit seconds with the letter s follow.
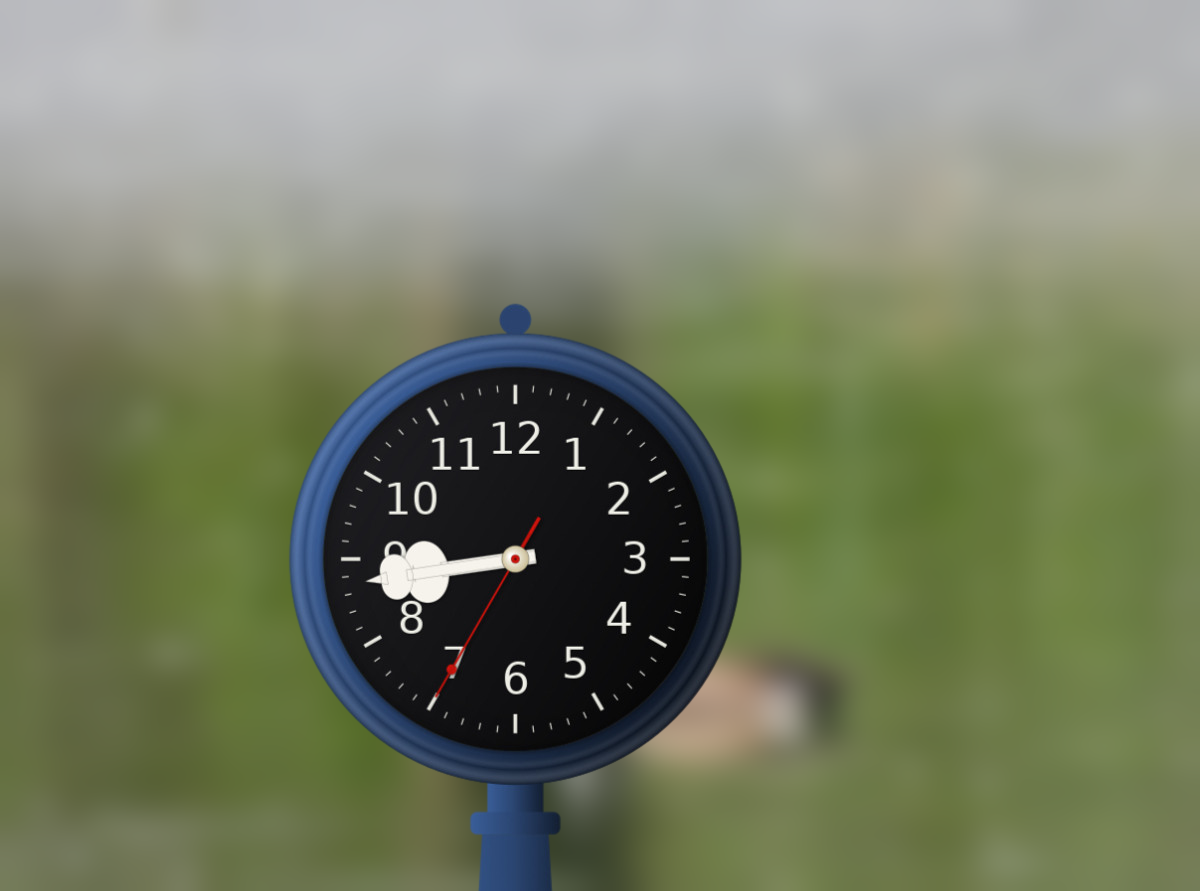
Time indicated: 8h43m35s
